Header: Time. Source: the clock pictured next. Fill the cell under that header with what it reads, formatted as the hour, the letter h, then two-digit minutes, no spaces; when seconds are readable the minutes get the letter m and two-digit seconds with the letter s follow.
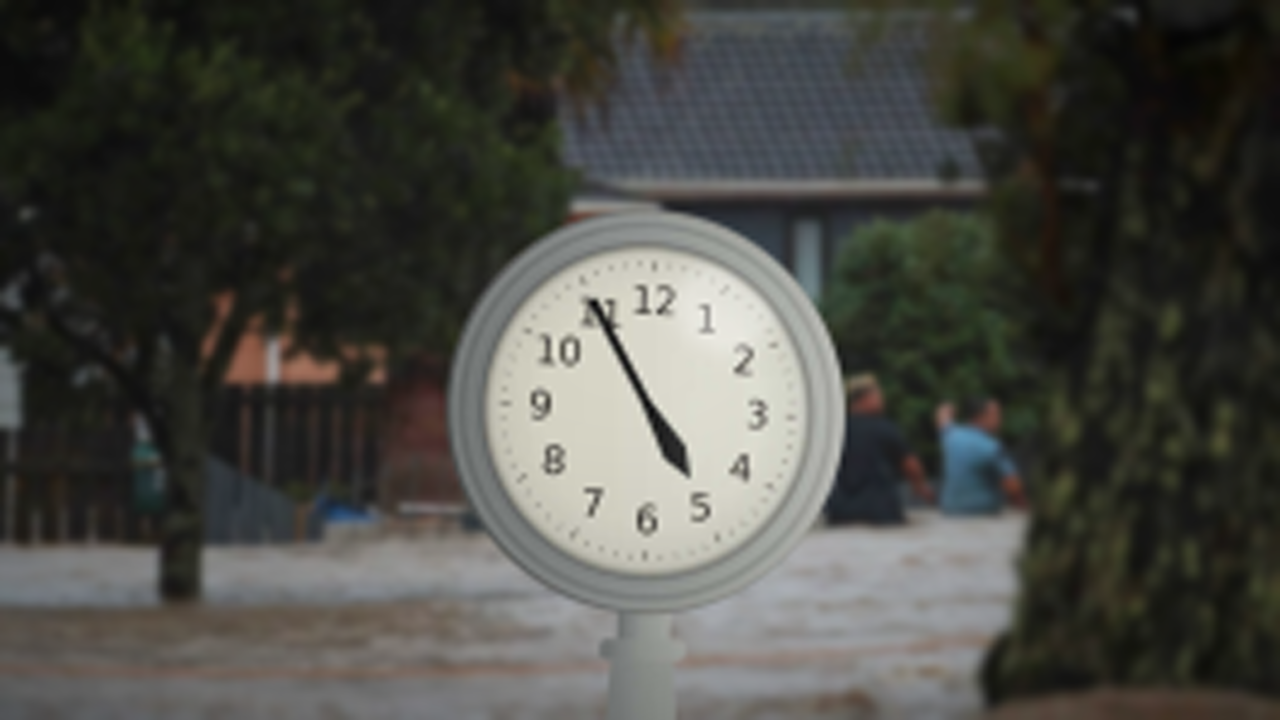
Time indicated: 4h55
